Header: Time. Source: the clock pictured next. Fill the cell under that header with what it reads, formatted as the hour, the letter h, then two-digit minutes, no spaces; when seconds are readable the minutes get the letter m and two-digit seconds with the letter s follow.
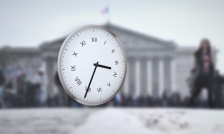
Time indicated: 3h35
